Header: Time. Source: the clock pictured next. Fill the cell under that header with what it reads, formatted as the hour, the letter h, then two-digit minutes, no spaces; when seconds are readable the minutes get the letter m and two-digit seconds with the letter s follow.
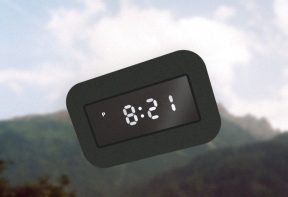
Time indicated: 8h21
